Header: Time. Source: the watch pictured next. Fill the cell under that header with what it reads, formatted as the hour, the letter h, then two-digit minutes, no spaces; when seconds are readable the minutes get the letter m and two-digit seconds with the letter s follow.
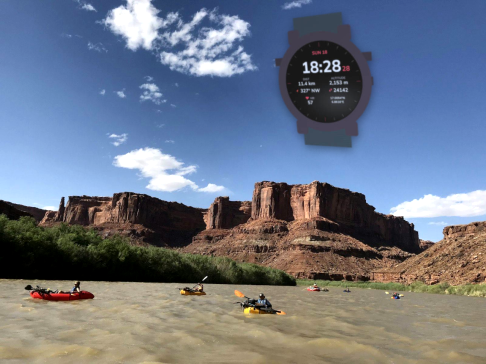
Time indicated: 18h28
